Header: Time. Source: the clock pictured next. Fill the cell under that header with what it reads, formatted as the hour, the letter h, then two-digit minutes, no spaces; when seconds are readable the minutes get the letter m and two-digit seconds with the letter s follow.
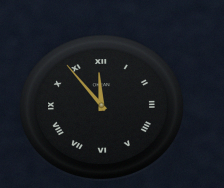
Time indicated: 11h54
